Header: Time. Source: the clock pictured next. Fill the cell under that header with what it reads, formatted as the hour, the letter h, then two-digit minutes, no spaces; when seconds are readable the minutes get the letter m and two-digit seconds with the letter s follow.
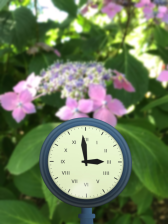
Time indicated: 2h59
